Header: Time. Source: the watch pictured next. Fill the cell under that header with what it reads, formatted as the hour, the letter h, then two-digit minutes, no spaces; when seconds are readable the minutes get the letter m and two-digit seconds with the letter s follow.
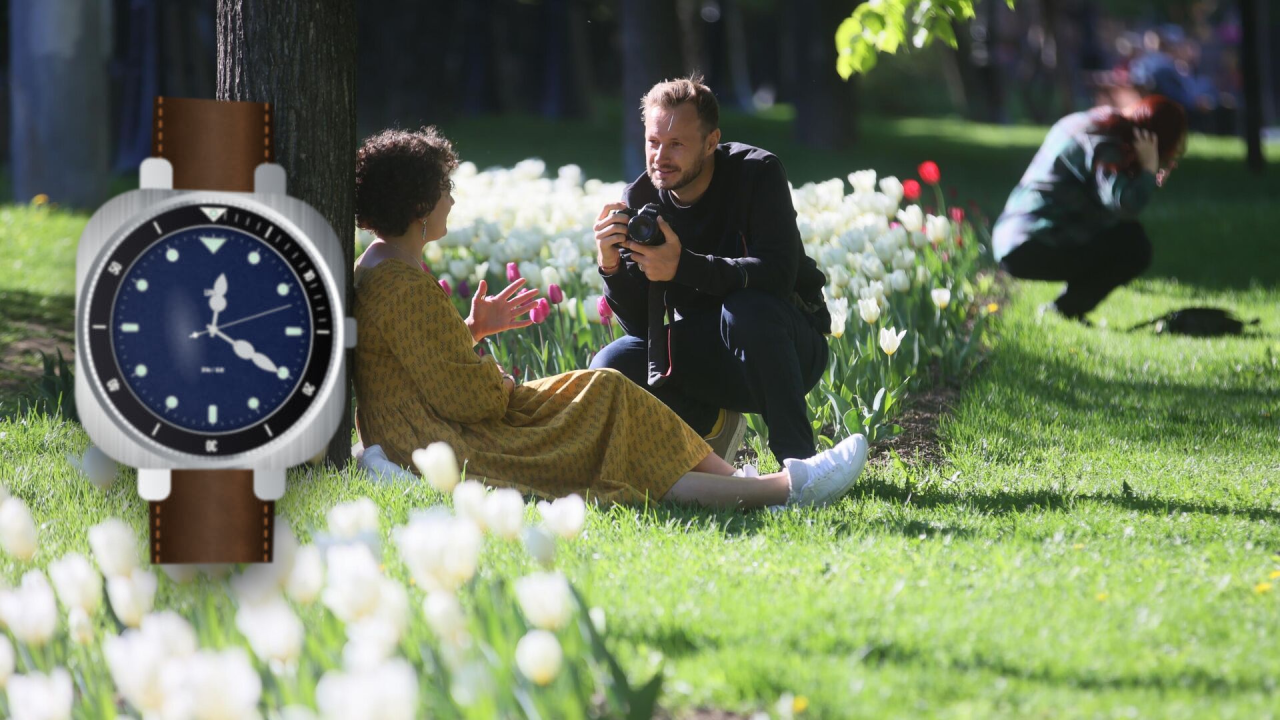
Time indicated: 12h20m12s
